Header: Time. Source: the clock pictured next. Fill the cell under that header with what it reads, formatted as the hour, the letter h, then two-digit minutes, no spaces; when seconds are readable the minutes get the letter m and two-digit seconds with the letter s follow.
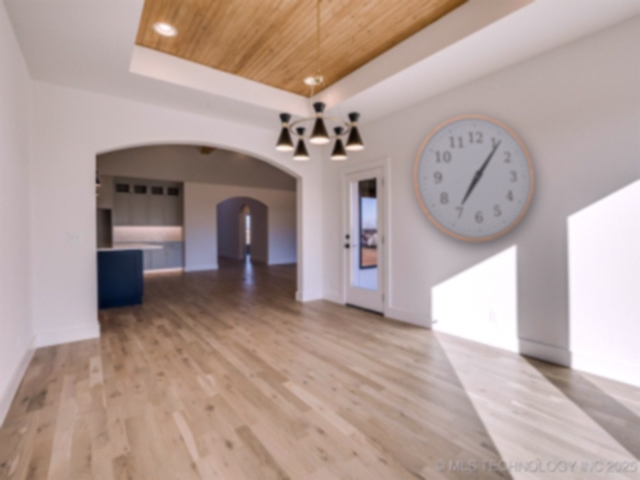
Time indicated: 7h06
